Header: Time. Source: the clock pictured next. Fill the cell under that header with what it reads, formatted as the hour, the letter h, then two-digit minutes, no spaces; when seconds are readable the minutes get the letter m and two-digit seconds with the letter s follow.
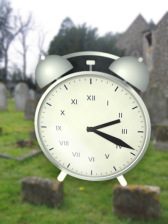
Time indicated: 2h19
